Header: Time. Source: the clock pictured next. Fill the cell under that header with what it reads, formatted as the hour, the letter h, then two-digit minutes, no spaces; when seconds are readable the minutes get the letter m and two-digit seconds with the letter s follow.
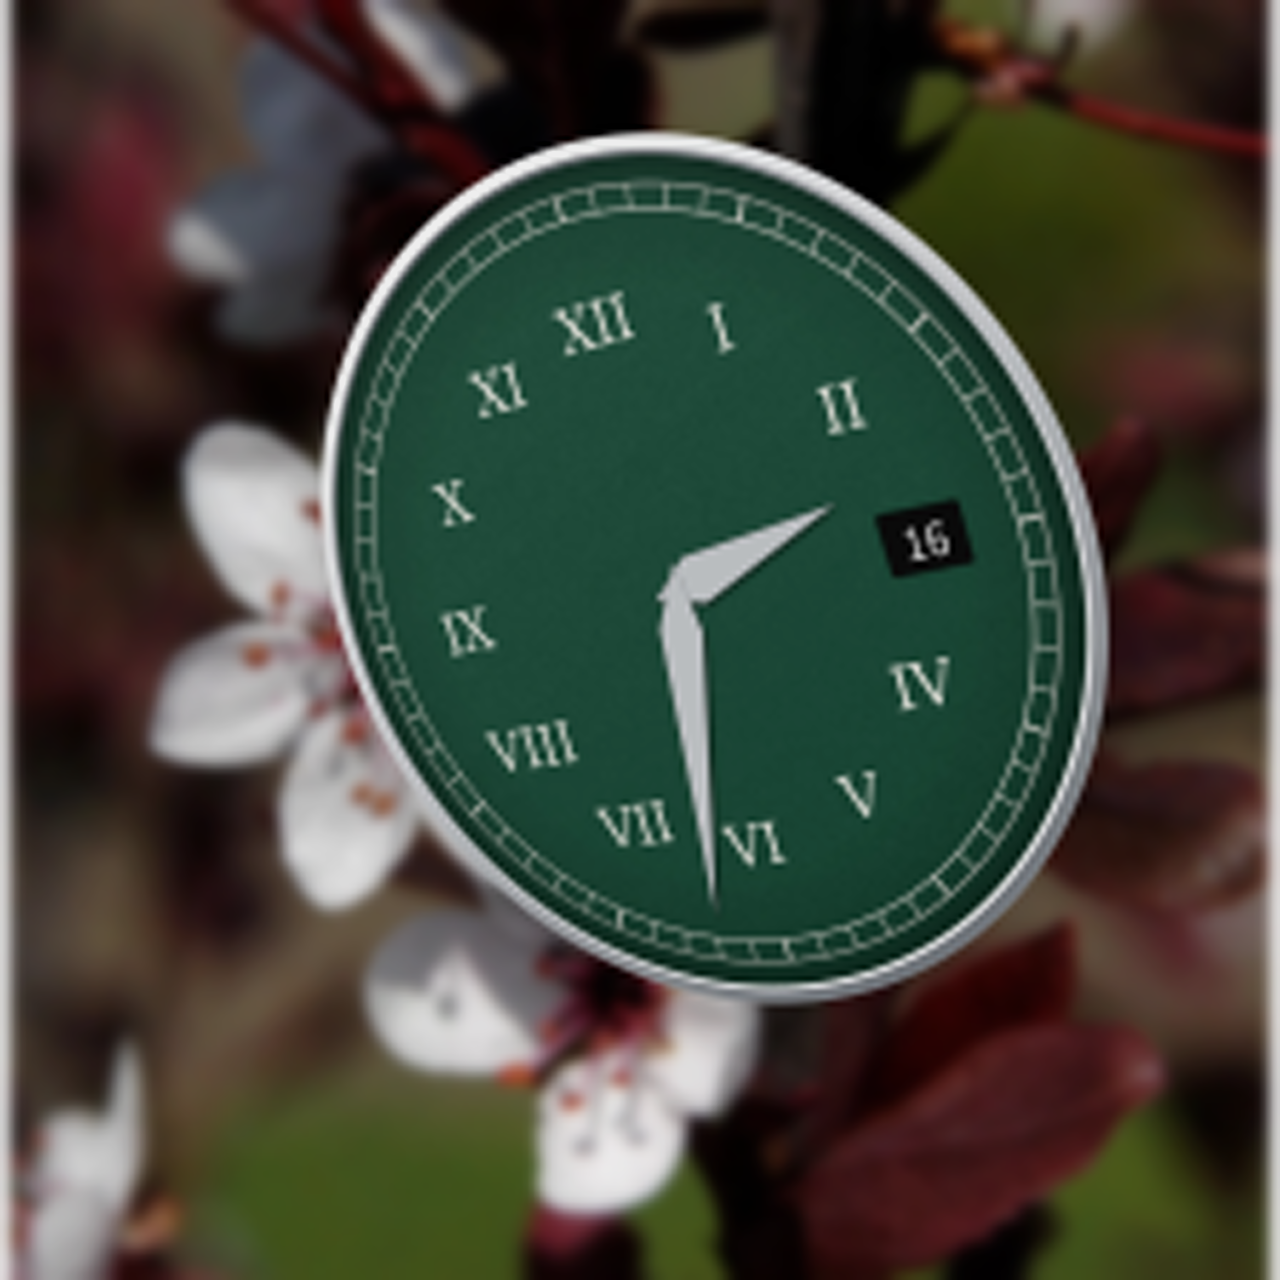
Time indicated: 2h32
